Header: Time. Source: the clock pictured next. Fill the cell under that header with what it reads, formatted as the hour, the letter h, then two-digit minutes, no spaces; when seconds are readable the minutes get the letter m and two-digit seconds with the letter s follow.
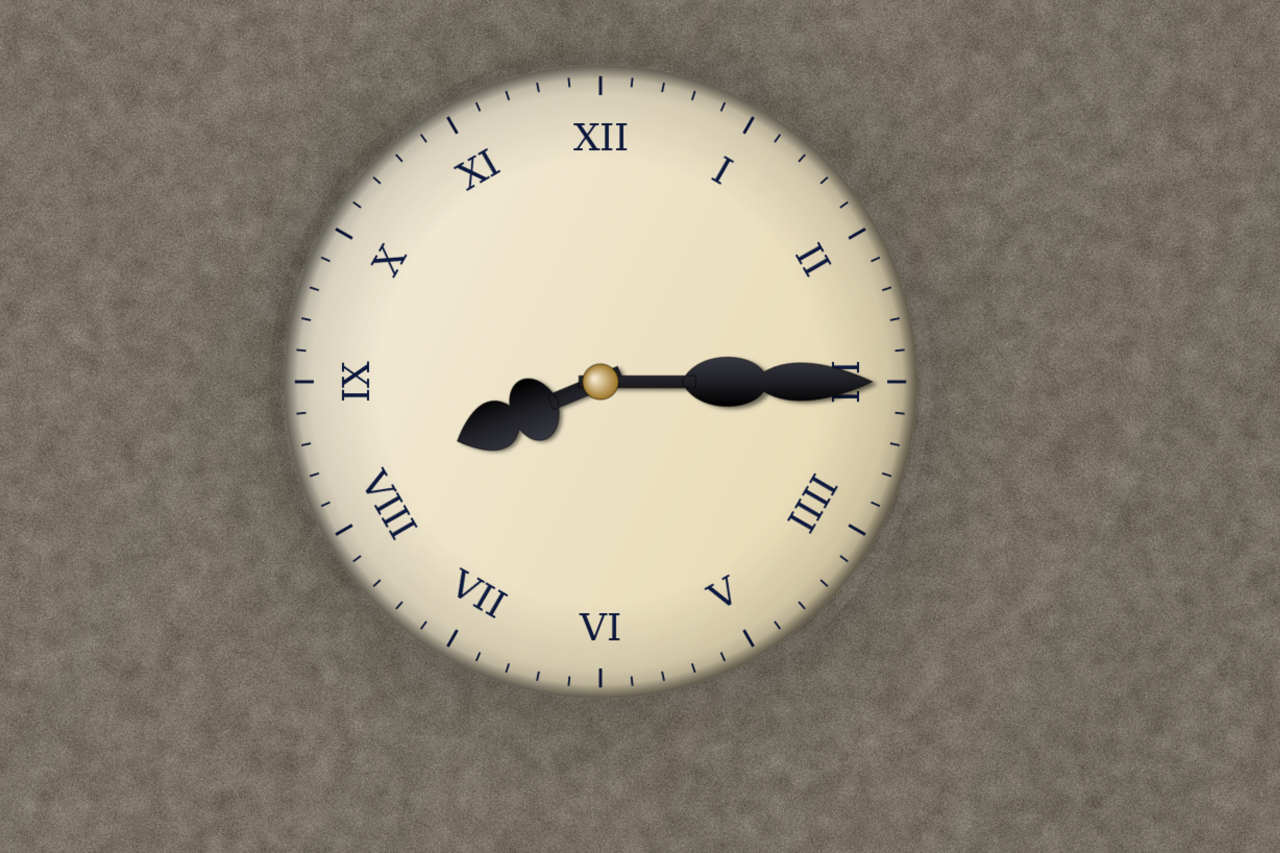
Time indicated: 8h15
